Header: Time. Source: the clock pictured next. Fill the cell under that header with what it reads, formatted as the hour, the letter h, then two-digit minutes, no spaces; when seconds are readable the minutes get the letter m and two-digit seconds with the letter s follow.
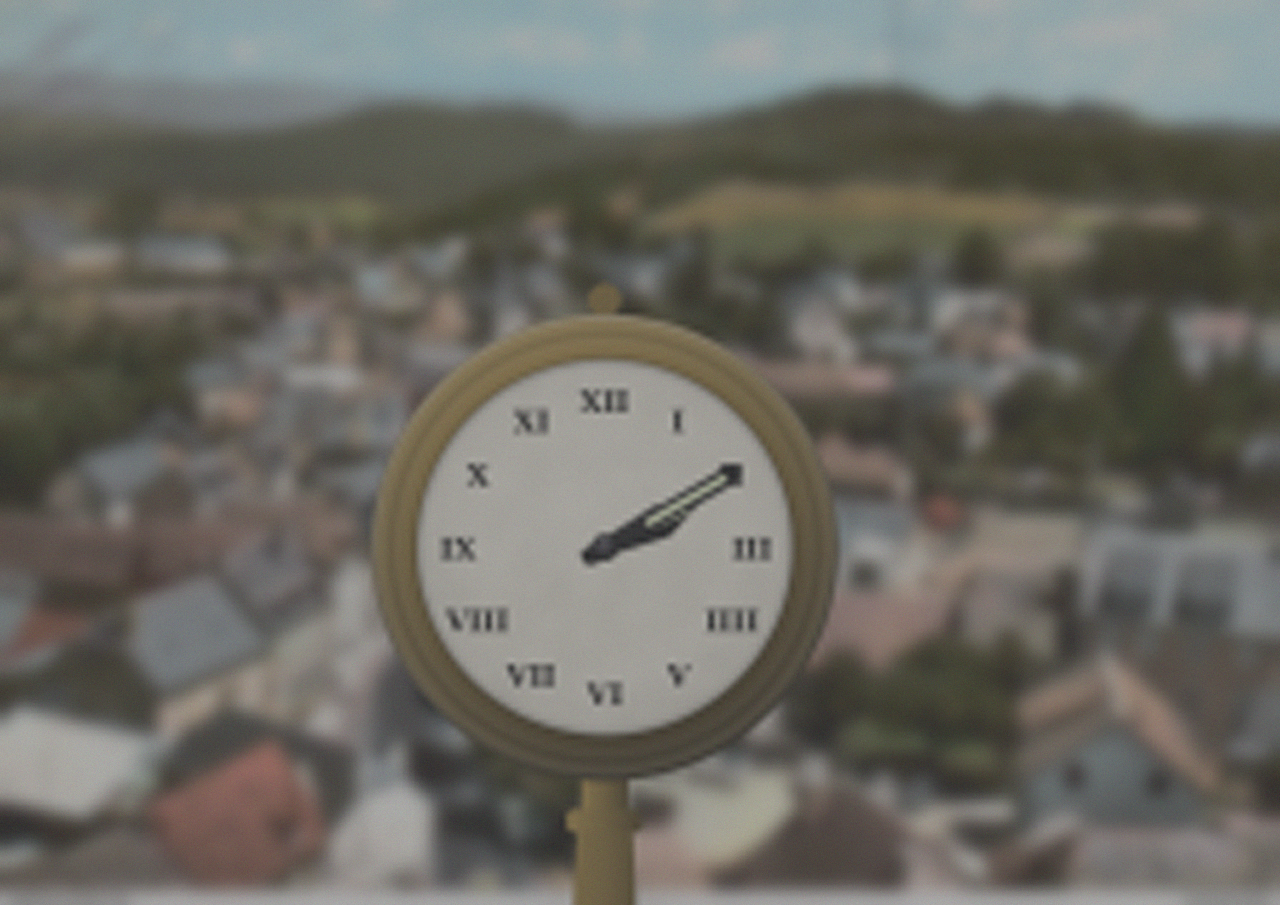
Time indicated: 2h10
